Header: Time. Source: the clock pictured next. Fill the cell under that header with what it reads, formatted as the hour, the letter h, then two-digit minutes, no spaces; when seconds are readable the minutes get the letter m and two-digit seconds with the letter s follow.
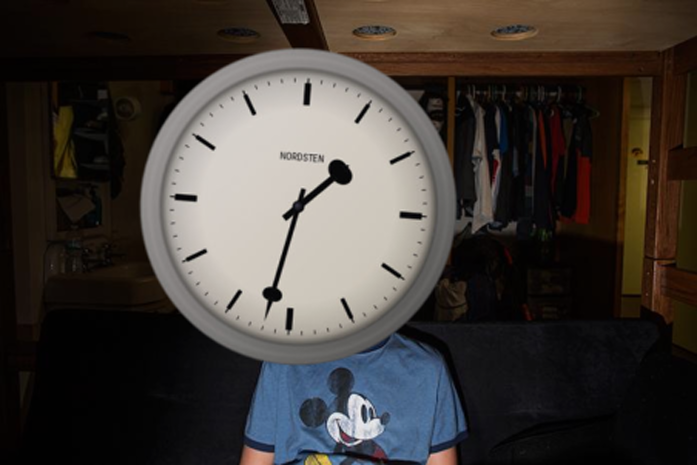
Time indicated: 1h32
